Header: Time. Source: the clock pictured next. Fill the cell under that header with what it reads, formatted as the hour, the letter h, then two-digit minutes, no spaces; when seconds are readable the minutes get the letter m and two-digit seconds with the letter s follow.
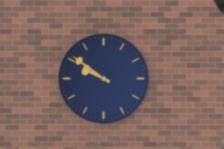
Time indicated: 9h51
